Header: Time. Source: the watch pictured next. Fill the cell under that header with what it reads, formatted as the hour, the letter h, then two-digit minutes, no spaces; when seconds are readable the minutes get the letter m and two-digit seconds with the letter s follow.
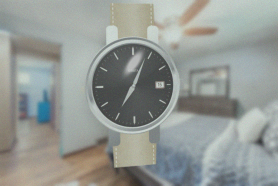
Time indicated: 7h04
